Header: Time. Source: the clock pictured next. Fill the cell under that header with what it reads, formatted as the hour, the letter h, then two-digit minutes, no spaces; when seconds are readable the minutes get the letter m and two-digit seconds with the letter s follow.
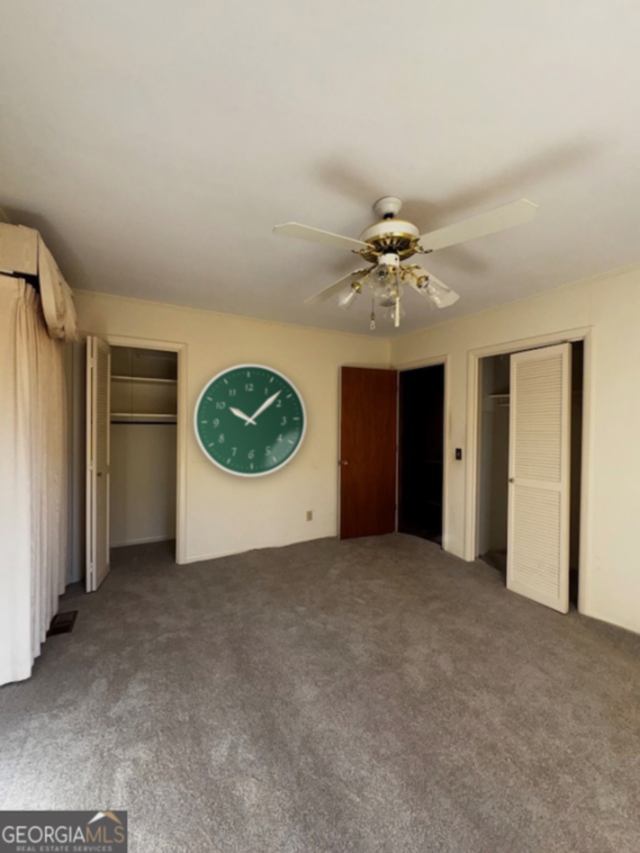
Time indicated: 10h08
